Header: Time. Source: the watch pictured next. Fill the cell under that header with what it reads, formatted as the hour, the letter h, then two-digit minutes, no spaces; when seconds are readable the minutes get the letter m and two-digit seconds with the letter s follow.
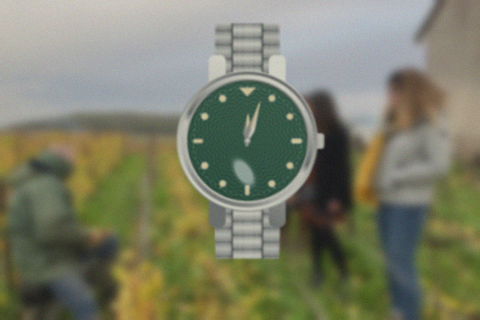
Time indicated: 12h03
